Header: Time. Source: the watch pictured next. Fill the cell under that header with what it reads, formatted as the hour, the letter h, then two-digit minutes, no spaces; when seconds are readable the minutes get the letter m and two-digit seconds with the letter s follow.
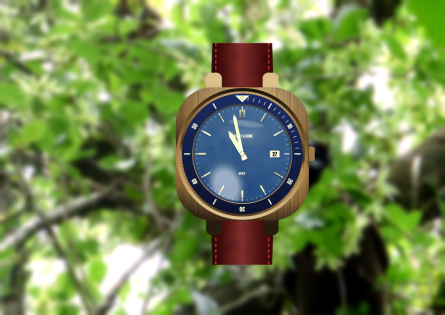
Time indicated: 10h58
